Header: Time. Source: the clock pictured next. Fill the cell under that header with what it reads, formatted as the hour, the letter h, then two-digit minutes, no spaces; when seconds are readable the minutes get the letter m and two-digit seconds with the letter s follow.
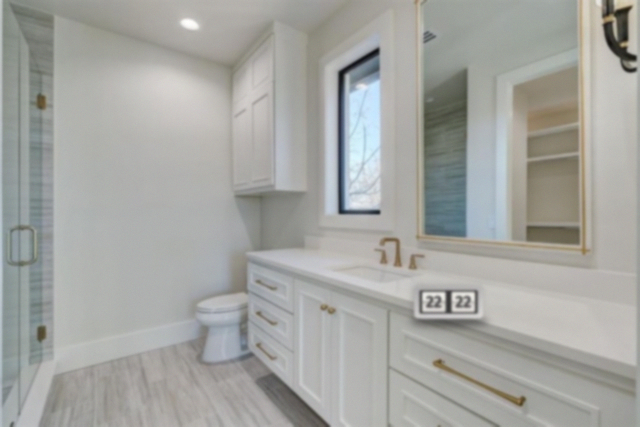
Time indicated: 22h22
